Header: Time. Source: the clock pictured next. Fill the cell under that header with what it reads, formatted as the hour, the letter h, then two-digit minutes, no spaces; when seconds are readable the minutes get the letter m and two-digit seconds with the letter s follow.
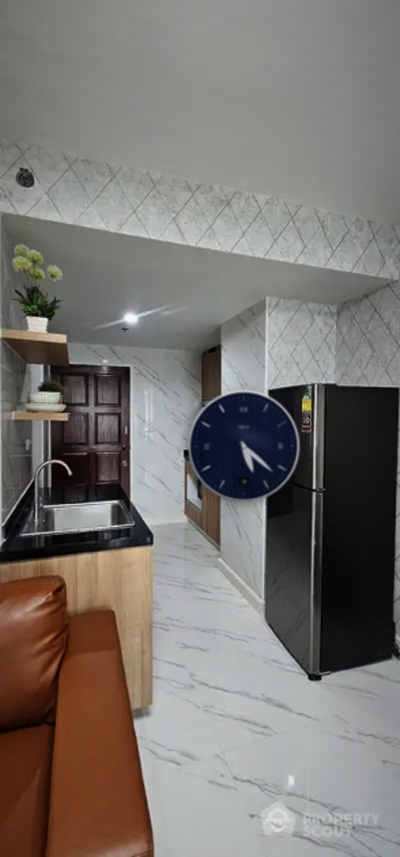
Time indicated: 5h22
